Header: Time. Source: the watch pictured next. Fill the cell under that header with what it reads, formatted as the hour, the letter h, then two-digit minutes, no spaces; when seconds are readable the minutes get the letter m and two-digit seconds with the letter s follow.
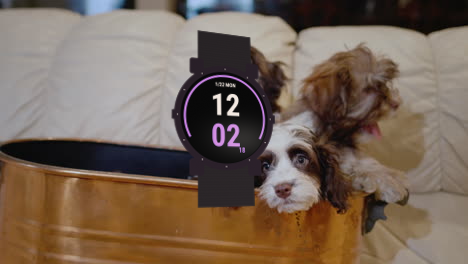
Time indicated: 12h02
